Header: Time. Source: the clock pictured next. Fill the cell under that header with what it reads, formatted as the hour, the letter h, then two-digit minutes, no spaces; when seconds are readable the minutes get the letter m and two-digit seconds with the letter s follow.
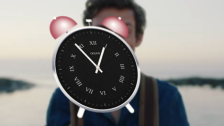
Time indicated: 12h54
